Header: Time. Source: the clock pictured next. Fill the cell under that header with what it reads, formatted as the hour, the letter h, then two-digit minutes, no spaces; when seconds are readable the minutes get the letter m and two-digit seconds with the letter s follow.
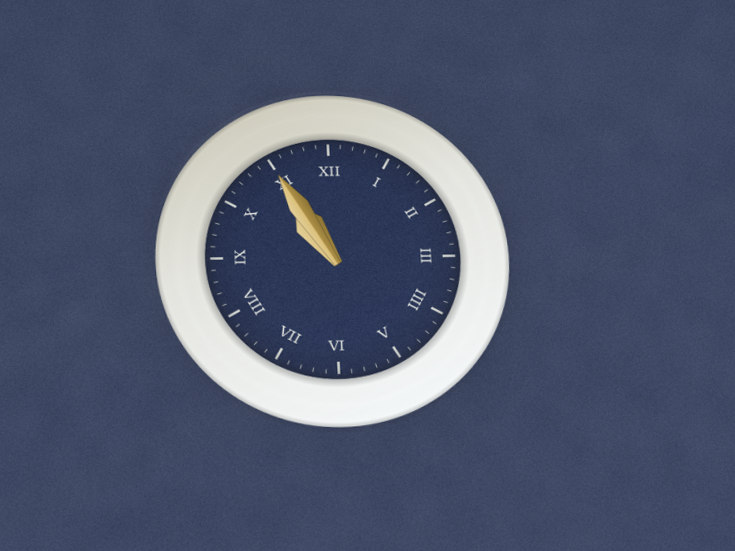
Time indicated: 10h55
